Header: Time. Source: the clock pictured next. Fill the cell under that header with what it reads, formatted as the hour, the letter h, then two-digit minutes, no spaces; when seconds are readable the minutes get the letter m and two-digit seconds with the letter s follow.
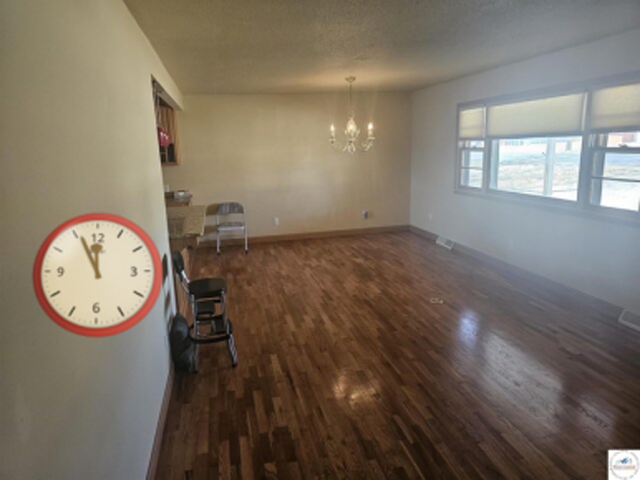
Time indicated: 11h56
